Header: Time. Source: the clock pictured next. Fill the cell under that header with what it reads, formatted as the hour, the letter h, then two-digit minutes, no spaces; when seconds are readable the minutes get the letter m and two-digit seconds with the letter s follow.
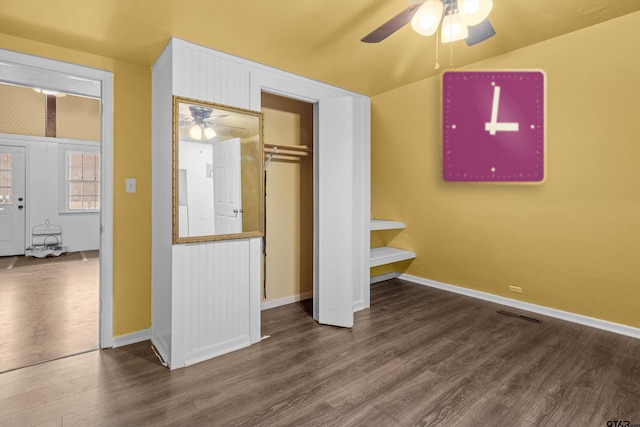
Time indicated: 3h01
